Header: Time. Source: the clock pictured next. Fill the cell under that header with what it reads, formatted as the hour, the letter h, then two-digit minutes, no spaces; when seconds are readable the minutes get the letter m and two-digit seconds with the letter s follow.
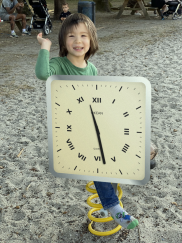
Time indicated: 11h28
